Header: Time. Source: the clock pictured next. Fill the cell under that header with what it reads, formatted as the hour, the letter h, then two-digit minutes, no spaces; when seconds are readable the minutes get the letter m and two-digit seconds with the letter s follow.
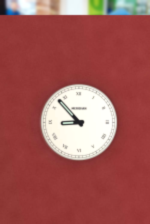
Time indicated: 8h53
